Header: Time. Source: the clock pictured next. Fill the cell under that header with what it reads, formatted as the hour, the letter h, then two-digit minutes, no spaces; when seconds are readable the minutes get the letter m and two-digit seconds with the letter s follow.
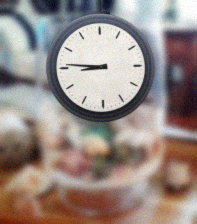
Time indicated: 8h46
